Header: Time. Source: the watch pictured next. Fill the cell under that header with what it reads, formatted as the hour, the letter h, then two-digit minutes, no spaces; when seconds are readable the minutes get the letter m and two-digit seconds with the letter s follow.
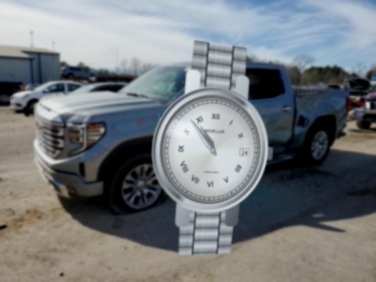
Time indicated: 10h53
